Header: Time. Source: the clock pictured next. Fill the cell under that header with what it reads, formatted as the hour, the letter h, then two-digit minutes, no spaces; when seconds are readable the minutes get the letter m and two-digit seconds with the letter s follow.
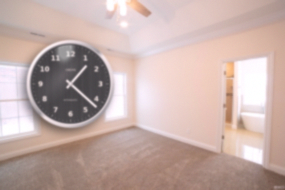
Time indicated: 1h22
